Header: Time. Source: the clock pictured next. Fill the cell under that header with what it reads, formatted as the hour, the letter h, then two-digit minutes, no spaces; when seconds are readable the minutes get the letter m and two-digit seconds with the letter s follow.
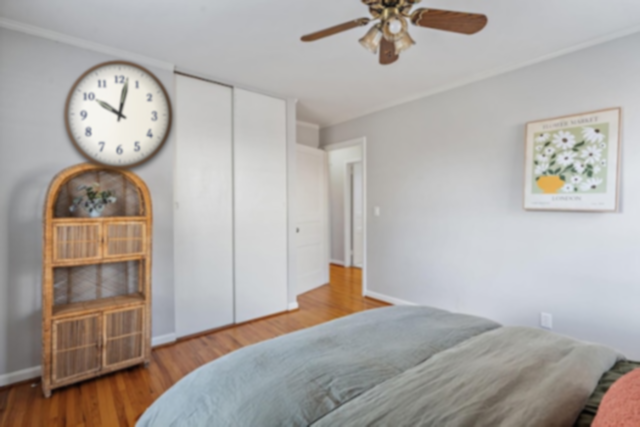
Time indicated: 10h02
